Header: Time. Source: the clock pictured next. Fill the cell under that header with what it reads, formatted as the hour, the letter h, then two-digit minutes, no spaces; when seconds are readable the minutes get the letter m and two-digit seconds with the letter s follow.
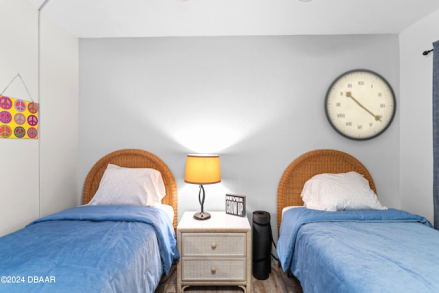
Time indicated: 10h21
